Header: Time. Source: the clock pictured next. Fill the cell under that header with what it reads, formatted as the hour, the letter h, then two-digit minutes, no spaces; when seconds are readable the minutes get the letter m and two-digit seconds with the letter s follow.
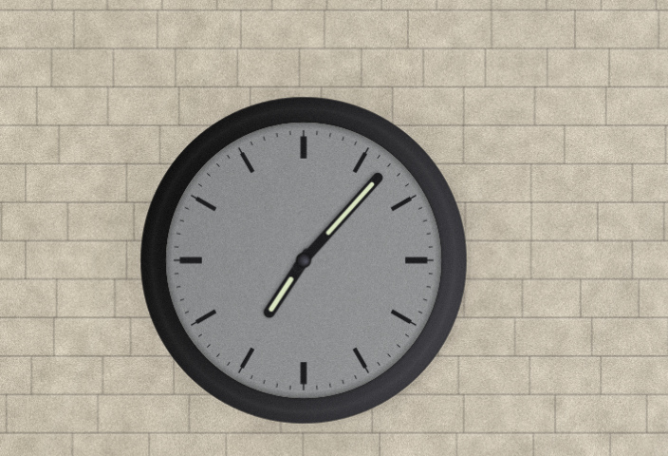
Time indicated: 7h07
